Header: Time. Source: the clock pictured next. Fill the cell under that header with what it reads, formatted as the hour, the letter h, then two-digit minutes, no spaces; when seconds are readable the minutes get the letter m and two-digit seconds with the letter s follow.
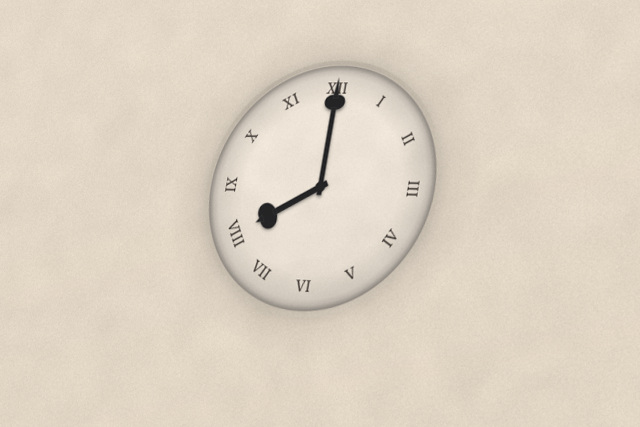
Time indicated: 8h00
